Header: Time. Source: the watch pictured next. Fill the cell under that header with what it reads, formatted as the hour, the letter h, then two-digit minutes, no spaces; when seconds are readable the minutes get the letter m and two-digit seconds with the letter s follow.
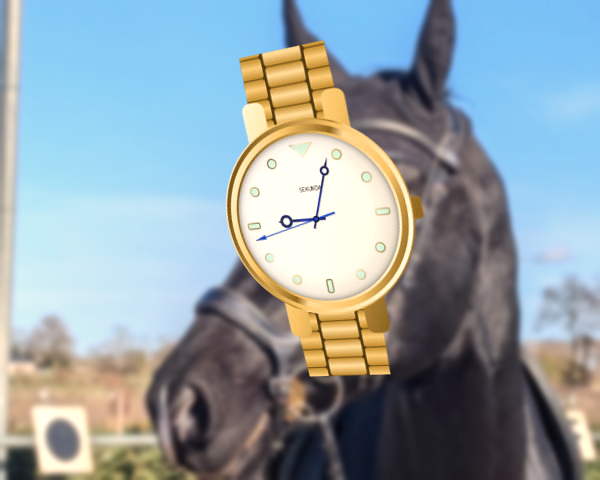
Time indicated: 9h03m43s
